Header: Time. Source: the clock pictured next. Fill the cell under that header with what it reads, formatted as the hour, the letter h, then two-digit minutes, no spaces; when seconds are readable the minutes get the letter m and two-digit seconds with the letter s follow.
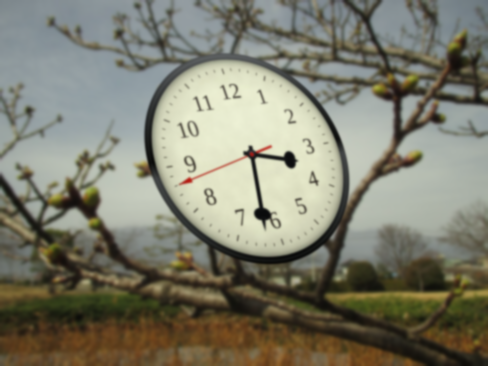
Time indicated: 3h31m43s
